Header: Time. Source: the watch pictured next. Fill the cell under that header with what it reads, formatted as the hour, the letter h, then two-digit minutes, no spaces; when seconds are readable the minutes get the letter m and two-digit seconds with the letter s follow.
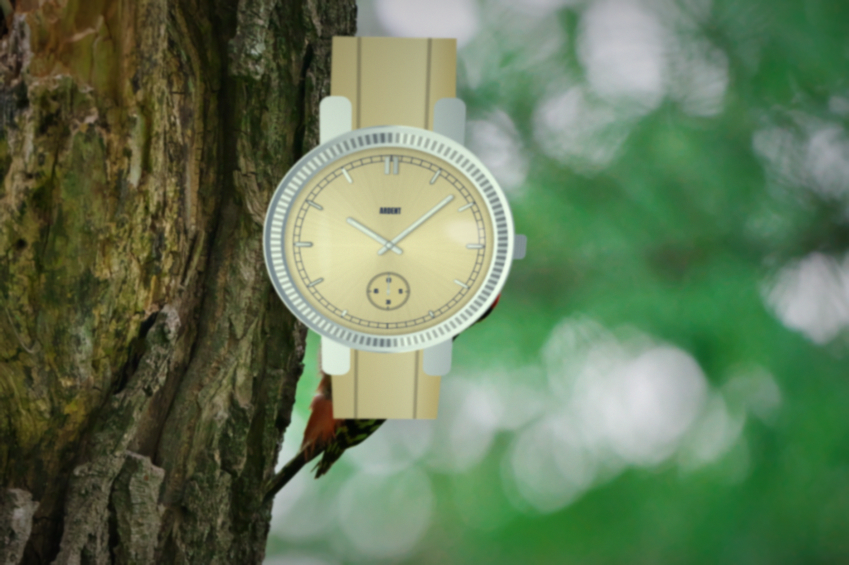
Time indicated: 10h08
